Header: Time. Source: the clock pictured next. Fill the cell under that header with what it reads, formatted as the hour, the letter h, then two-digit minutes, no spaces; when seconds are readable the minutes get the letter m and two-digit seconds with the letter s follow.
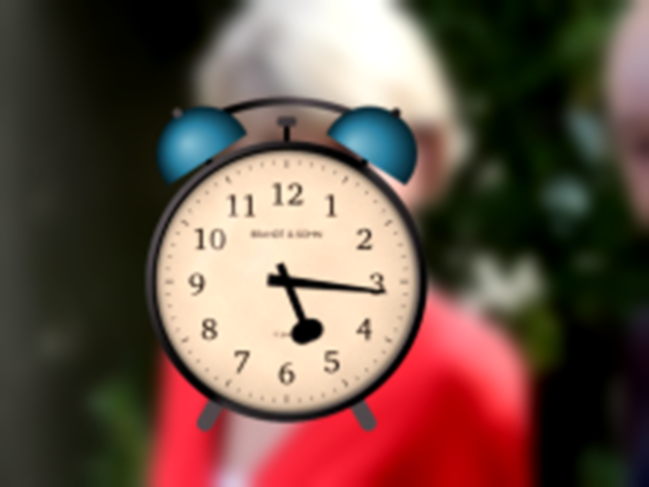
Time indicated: 5h16
